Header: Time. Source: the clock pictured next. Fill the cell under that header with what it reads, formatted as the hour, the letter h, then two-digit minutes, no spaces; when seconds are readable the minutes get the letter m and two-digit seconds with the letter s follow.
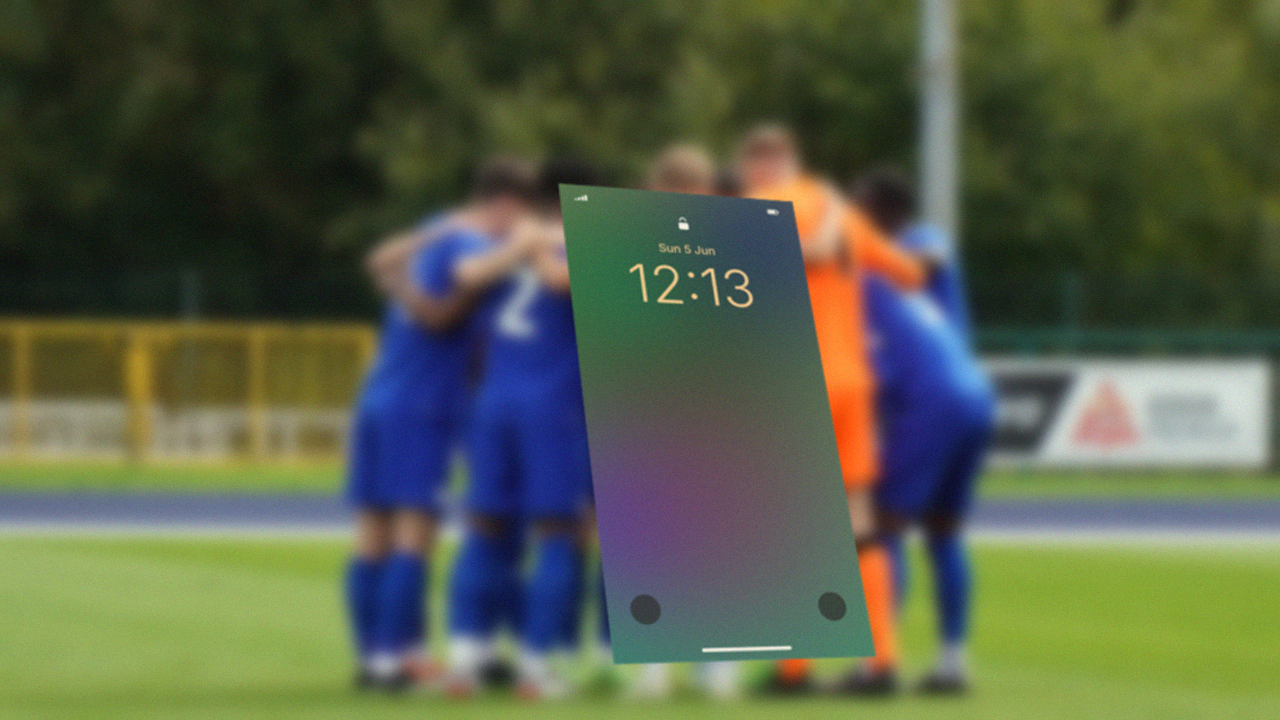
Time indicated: 12h13
